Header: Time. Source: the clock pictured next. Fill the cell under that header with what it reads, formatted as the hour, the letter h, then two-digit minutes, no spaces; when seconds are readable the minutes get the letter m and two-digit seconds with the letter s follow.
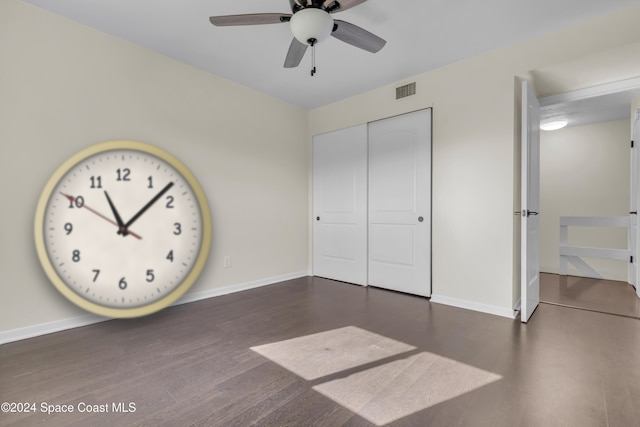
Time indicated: 11h07m50s
